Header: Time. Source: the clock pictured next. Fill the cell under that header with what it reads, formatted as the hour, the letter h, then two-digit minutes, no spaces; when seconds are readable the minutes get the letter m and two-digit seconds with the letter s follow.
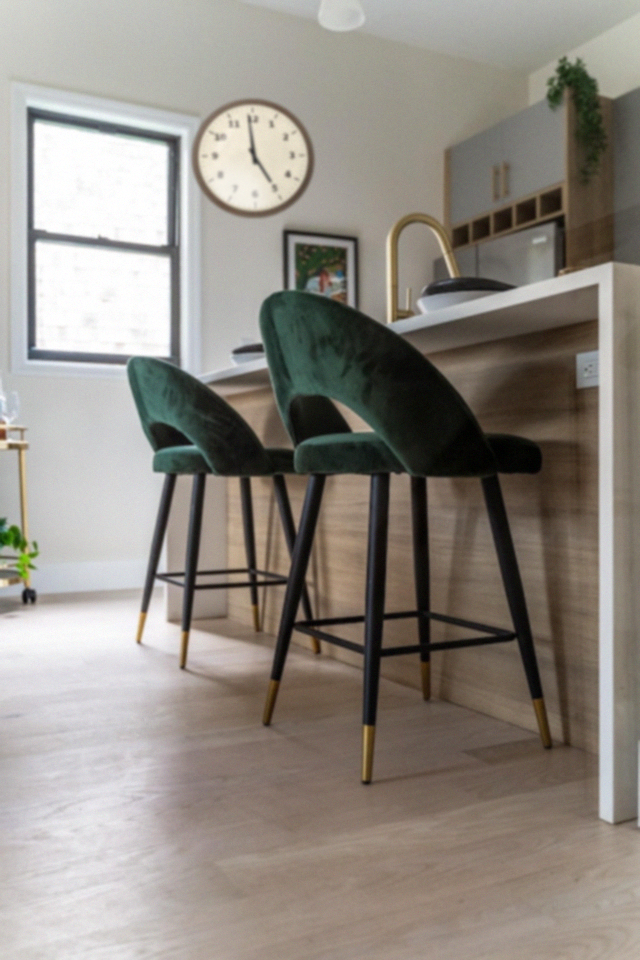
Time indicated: 4h59
